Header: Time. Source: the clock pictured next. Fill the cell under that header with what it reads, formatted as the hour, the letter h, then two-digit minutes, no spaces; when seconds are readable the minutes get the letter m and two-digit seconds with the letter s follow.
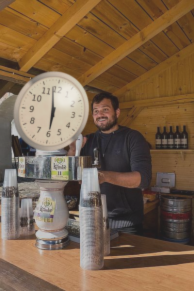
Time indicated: 5h58
